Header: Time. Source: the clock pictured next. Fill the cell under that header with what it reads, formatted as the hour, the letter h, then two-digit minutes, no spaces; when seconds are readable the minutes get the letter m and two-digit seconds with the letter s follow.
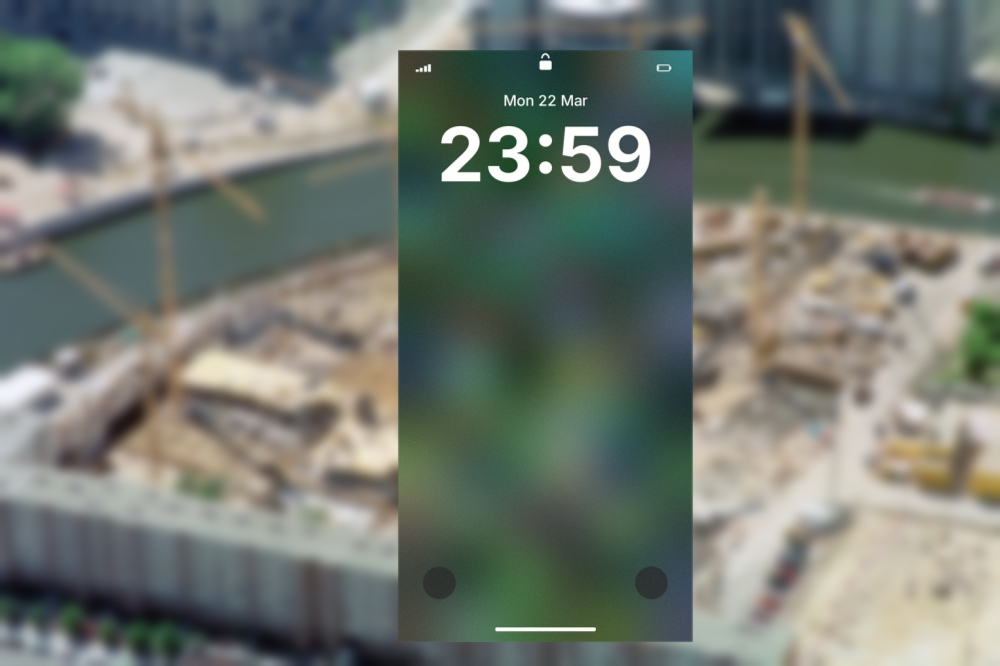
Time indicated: 23h59
